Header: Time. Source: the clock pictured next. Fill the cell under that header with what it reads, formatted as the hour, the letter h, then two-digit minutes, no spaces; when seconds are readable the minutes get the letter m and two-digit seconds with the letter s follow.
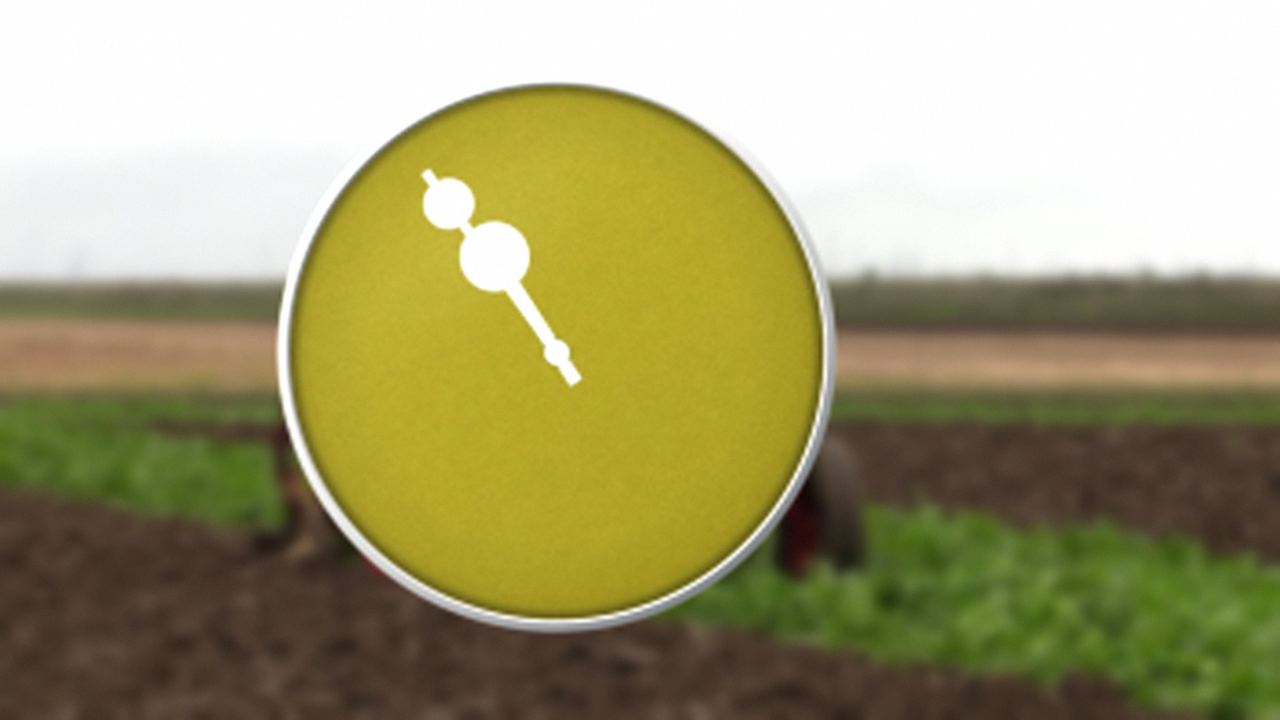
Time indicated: 10h54
